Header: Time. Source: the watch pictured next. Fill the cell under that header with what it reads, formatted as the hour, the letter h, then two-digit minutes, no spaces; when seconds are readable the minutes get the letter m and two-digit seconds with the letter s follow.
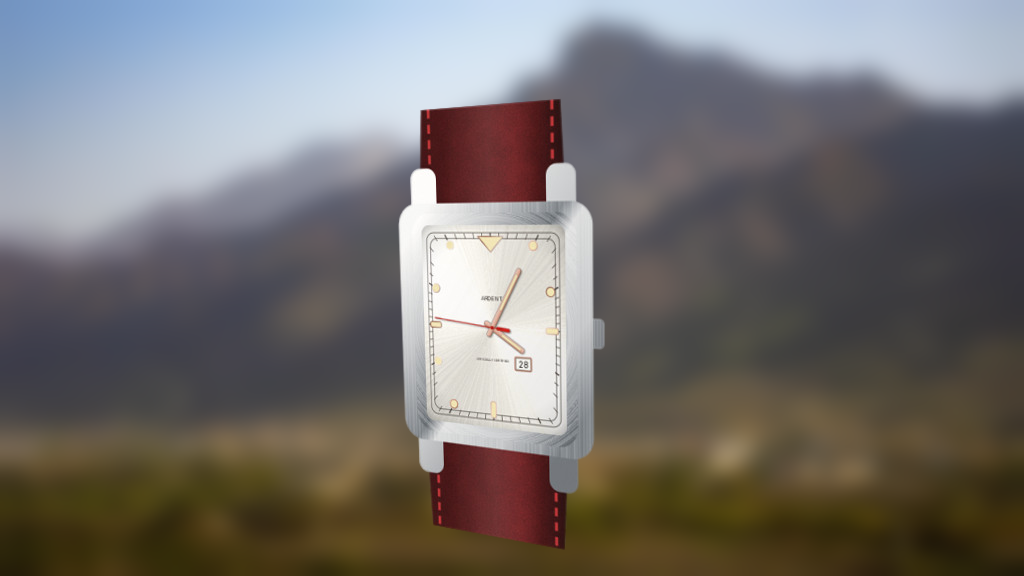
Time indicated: 4h04m46s
